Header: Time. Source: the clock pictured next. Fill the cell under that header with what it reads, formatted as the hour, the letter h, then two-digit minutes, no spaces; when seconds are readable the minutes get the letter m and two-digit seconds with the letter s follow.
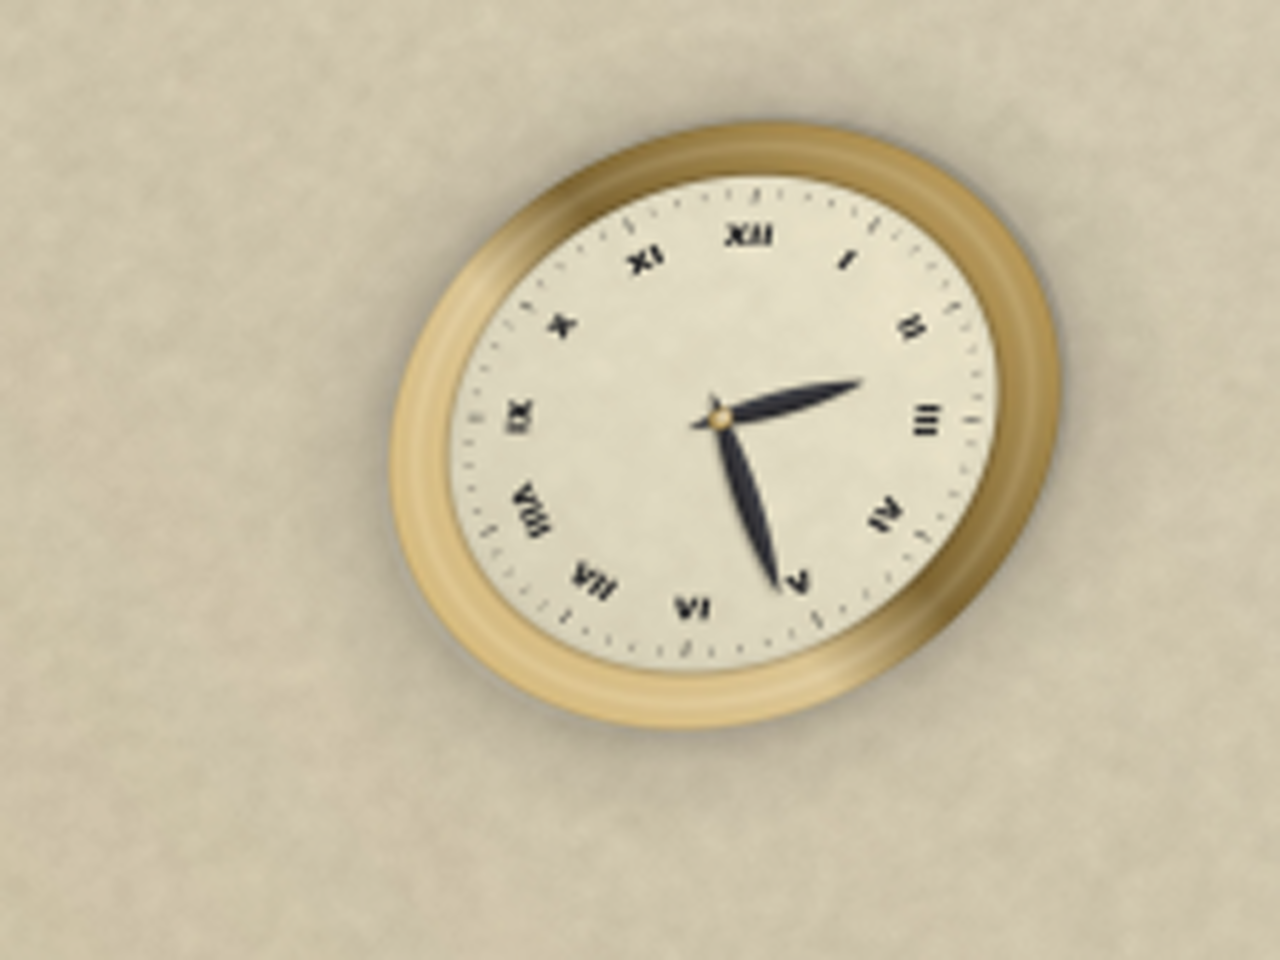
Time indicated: 2h26
